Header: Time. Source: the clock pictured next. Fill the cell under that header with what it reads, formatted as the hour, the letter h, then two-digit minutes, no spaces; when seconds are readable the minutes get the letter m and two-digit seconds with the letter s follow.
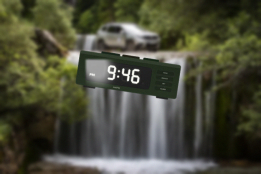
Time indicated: 9h46
